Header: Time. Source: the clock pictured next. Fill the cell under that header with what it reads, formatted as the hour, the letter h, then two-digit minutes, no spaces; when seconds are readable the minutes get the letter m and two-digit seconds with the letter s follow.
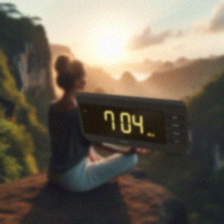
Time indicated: 7h04
